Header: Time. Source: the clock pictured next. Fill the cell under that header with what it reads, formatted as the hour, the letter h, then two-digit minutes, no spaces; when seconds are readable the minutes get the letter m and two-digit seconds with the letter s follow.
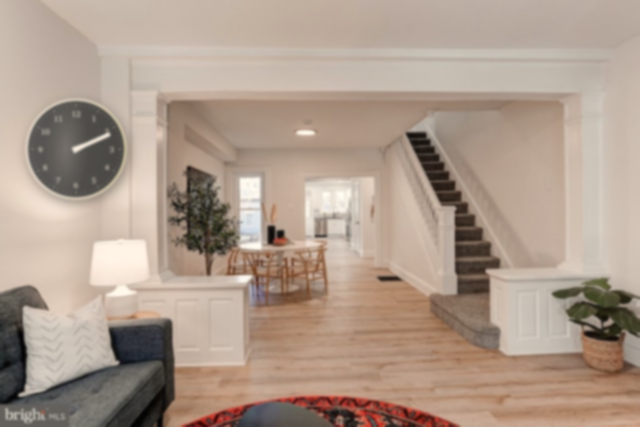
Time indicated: 2h11
